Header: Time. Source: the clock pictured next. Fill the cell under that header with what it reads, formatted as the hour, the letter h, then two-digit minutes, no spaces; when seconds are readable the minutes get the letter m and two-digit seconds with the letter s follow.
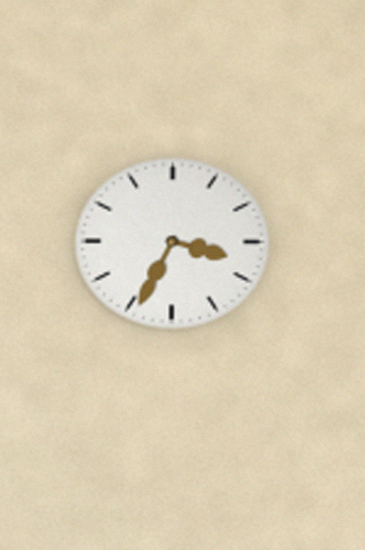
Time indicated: 3h34
